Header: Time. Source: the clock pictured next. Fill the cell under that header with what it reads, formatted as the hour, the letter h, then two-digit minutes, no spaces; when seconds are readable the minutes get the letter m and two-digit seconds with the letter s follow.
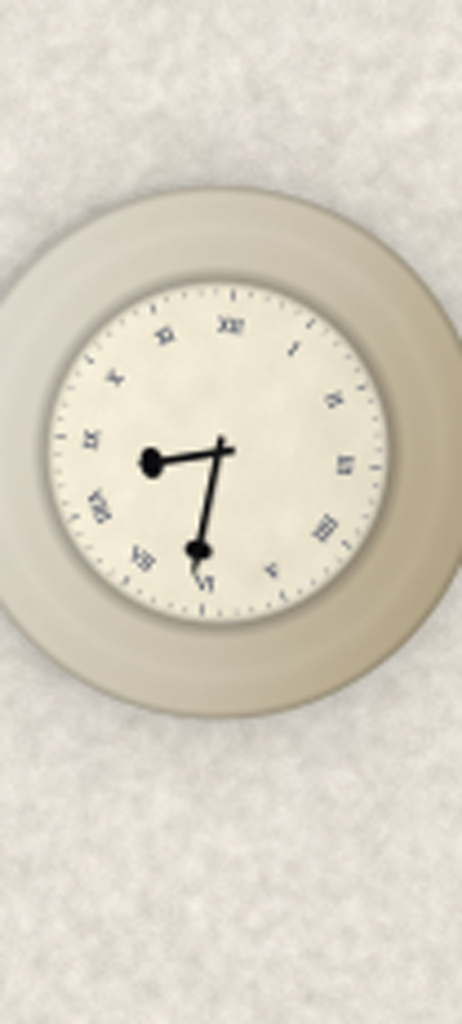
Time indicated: 8h31
